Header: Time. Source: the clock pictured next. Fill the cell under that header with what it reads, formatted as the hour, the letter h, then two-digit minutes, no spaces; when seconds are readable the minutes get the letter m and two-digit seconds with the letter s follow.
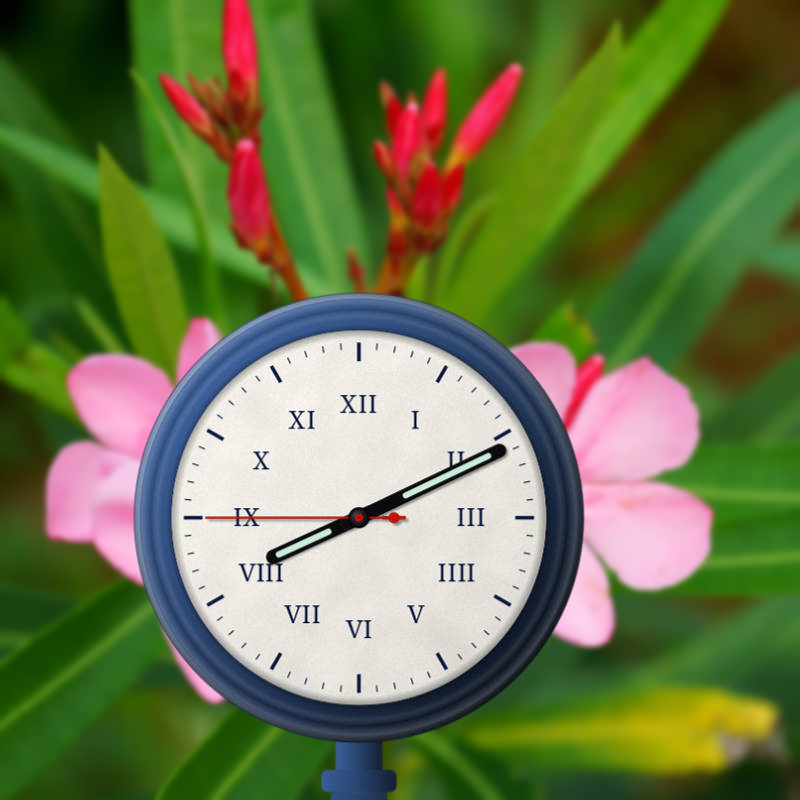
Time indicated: 8h10m45s
